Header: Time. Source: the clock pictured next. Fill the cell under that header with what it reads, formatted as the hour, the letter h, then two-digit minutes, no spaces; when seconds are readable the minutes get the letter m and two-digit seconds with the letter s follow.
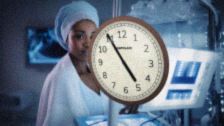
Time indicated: 4h55
